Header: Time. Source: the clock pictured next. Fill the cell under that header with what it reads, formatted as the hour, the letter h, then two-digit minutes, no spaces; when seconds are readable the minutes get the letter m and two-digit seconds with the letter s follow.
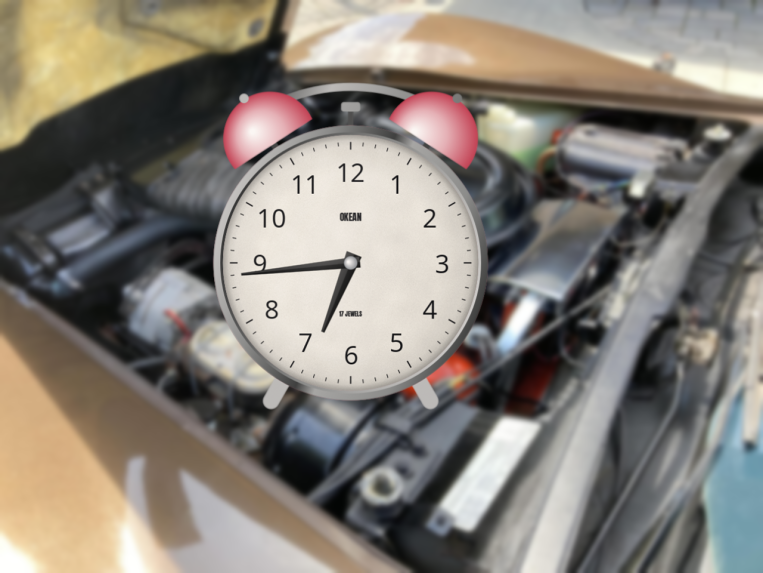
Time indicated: 6h44
